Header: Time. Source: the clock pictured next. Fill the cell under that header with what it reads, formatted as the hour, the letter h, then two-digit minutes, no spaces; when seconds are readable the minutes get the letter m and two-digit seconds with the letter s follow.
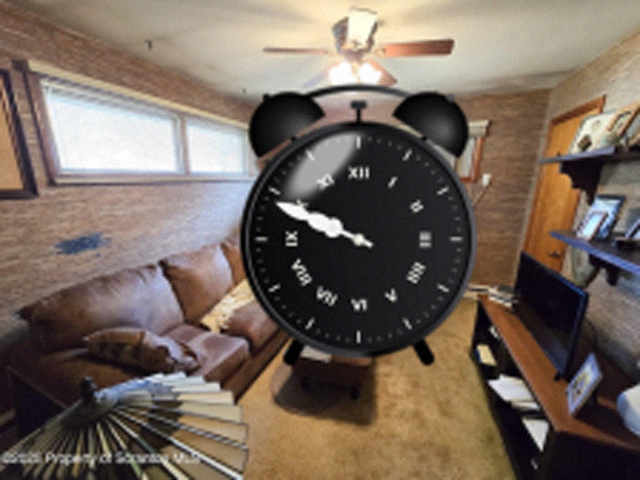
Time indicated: 9h49
